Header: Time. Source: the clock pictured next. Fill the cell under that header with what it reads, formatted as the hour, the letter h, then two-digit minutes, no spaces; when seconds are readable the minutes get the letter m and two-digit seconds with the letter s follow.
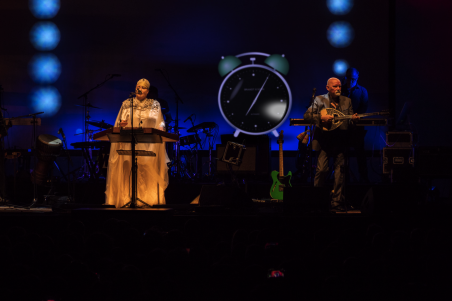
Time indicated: 7h05
